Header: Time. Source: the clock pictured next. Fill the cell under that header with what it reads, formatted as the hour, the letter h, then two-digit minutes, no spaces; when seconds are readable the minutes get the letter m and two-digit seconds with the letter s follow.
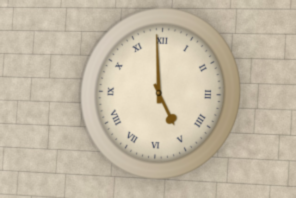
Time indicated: 4h59
